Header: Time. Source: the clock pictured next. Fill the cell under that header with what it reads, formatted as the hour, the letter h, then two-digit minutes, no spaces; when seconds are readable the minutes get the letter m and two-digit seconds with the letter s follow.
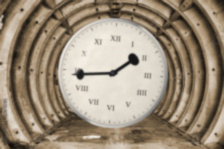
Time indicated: 1h44
